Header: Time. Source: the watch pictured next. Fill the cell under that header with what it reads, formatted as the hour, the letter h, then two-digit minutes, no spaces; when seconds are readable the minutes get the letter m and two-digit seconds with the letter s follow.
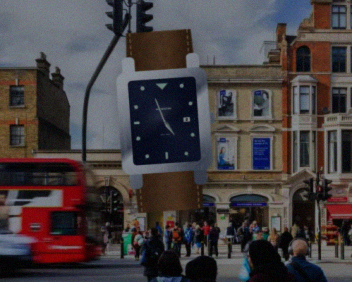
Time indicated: 4h57
